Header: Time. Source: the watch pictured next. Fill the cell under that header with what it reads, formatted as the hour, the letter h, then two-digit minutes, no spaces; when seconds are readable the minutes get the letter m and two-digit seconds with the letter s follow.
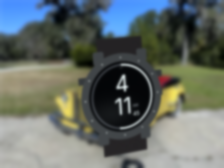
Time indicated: 4h11
